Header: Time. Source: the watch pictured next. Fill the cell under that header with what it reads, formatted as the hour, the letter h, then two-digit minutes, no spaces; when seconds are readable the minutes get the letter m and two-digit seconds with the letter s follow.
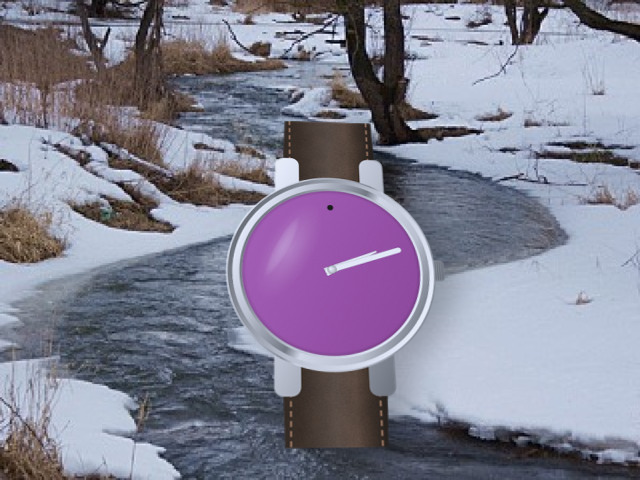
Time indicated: 2h12
